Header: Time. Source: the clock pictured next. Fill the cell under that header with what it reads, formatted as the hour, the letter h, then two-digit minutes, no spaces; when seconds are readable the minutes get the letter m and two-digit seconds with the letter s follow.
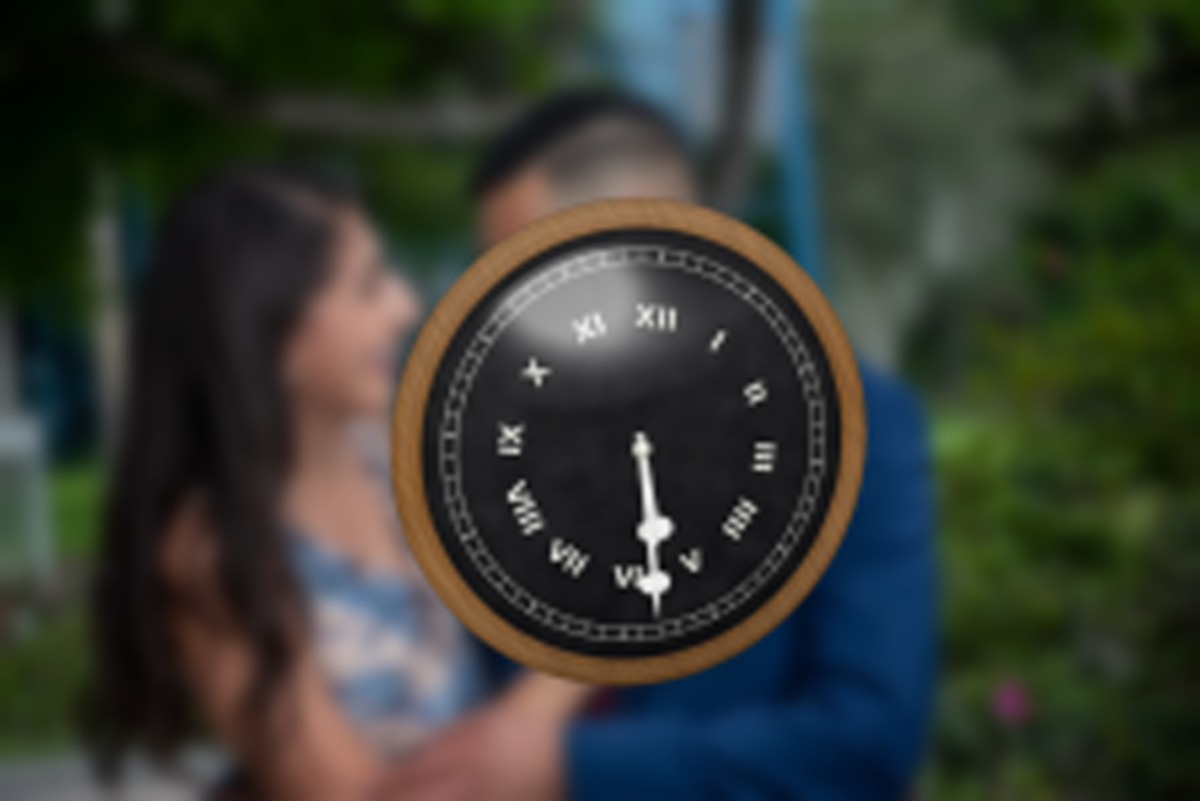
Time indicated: 5h28
